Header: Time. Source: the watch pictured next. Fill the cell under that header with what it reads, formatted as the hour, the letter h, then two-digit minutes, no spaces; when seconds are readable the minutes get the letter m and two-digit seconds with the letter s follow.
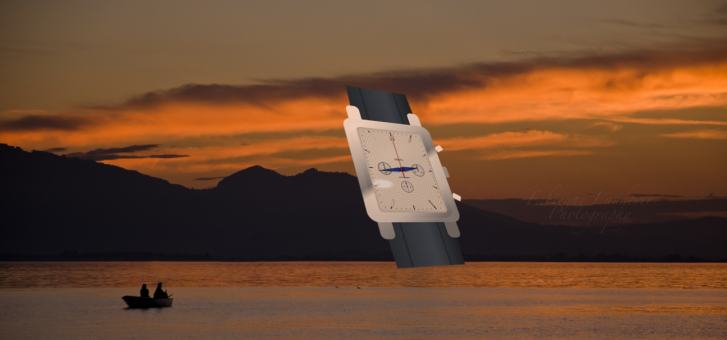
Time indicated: 2h44
